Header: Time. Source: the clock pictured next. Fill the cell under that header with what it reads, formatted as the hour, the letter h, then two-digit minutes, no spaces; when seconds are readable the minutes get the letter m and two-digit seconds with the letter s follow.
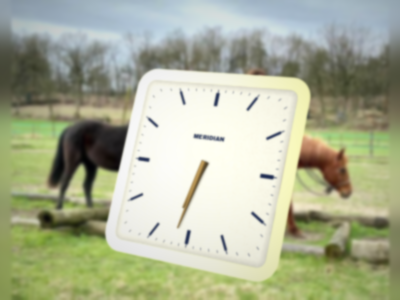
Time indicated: 6h32
